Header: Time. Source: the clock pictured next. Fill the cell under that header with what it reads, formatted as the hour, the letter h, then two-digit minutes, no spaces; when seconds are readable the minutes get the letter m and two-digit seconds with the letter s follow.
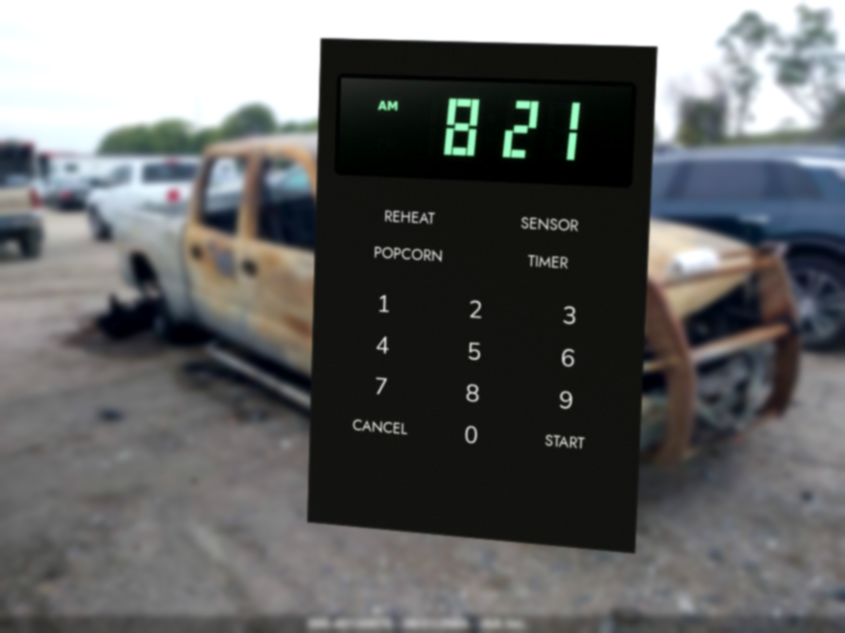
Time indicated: 8h21
